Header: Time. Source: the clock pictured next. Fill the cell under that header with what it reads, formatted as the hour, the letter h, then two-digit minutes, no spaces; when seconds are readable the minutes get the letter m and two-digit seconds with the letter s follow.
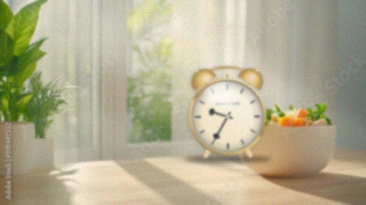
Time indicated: 9h35
